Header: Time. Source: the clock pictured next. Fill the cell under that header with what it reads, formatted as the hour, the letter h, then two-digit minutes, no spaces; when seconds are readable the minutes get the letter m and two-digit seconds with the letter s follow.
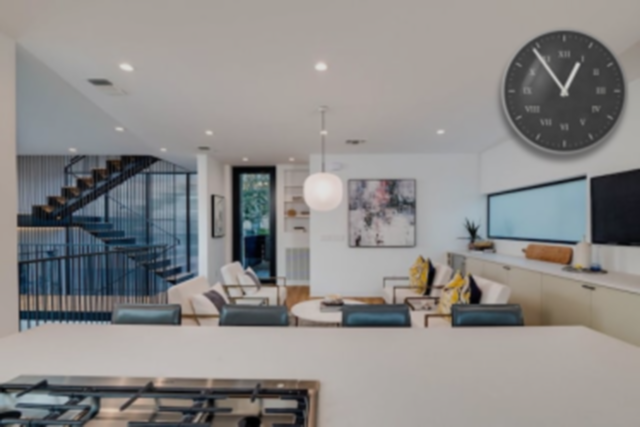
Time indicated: 12h54
